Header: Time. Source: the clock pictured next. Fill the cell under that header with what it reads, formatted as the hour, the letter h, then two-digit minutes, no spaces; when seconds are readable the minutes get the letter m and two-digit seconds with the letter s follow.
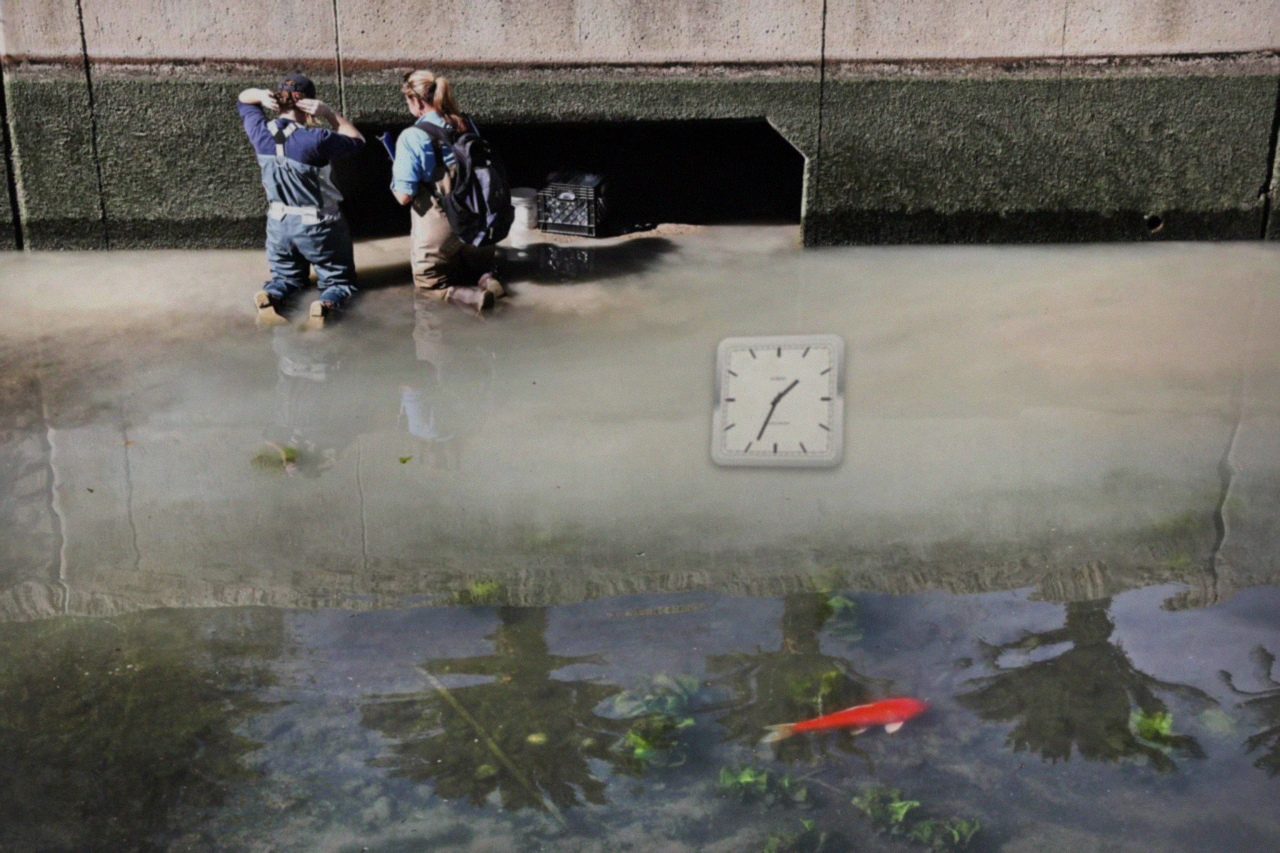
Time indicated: 1h34
